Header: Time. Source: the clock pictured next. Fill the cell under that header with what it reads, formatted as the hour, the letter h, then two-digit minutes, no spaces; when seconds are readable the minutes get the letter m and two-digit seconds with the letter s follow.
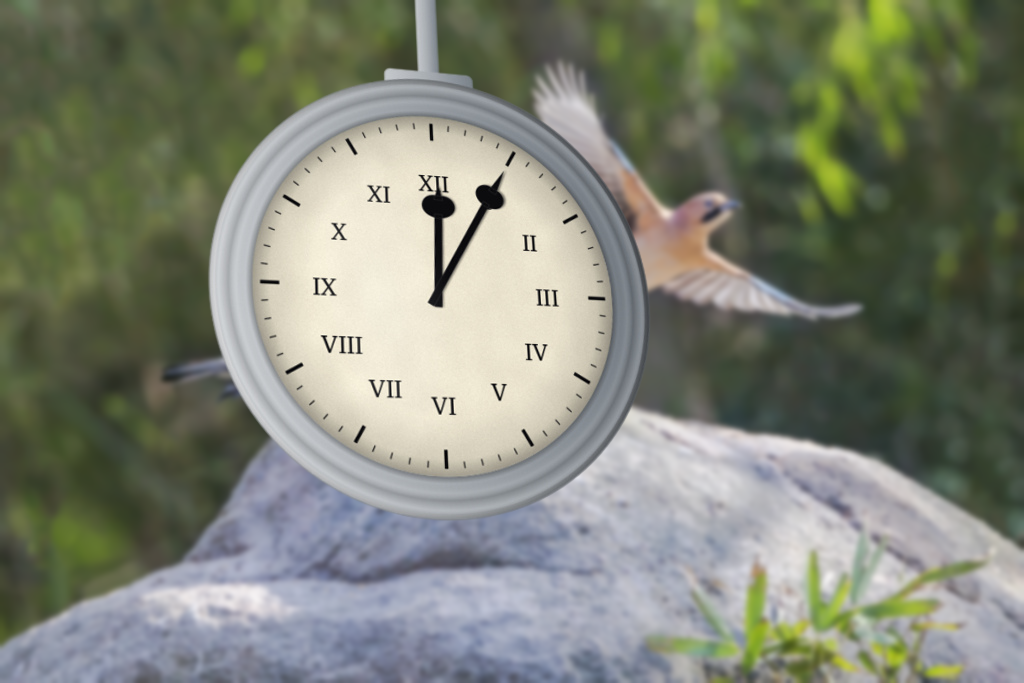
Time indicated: 12h05
